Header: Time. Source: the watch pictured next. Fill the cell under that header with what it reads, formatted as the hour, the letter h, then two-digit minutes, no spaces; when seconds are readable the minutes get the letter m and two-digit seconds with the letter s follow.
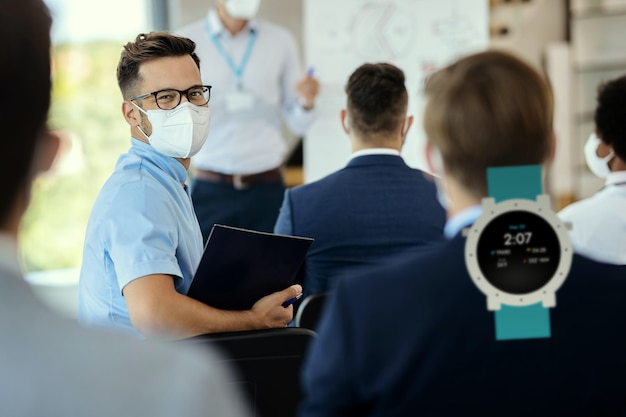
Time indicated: 2h07
